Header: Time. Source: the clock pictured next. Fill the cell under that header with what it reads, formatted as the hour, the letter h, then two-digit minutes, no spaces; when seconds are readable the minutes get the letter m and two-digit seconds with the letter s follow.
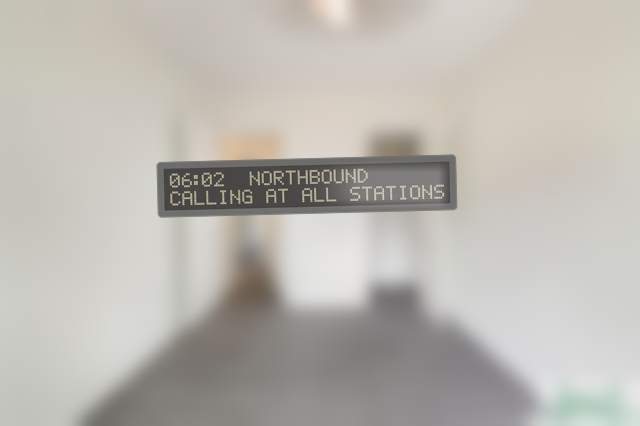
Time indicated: 6h02
